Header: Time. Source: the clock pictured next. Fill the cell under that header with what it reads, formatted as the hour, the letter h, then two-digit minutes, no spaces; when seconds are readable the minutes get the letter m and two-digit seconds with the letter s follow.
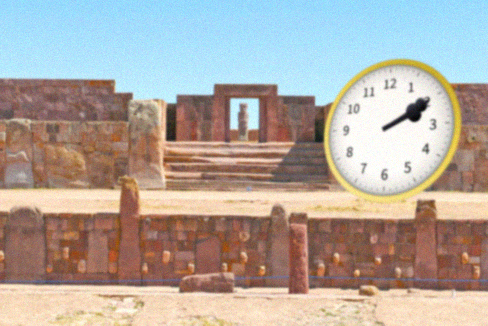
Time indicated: 2h10
